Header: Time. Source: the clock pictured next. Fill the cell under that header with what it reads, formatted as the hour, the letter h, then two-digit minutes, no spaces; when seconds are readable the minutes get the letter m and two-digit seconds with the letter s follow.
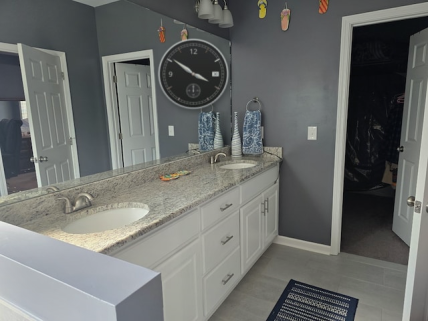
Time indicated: 3h51
